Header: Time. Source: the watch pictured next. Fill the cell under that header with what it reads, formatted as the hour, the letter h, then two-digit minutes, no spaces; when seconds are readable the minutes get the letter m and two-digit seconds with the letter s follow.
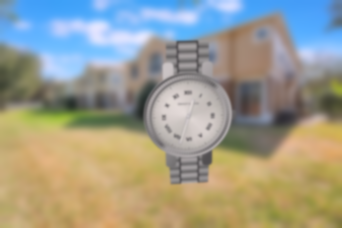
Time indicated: 12h33
